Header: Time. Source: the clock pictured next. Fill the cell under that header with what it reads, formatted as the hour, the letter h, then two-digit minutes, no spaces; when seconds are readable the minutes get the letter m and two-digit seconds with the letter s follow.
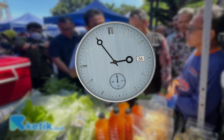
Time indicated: 2h55
